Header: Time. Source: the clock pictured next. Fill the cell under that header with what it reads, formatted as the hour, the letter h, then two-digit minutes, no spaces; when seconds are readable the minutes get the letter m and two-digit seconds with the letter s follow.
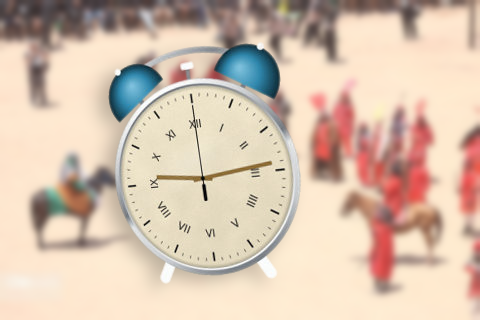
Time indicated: 9h14m00s
